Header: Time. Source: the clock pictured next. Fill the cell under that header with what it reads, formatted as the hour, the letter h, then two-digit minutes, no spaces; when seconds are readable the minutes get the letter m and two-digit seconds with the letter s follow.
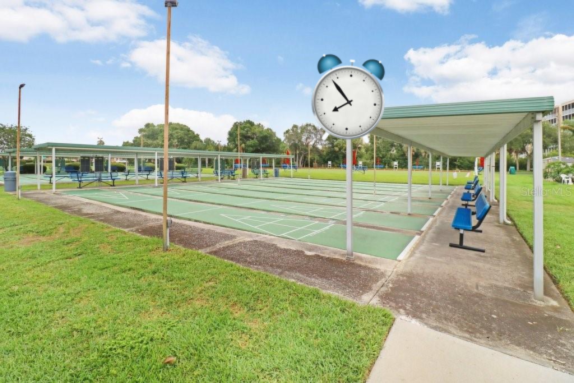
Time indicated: 7h53
